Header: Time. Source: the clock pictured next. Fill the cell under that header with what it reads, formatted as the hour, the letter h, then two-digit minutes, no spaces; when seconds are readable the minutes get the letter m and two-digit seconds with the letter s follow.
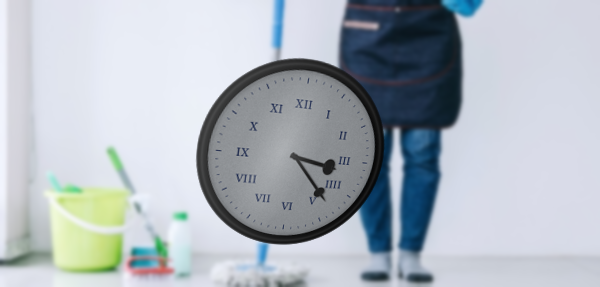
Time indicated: 3h23
